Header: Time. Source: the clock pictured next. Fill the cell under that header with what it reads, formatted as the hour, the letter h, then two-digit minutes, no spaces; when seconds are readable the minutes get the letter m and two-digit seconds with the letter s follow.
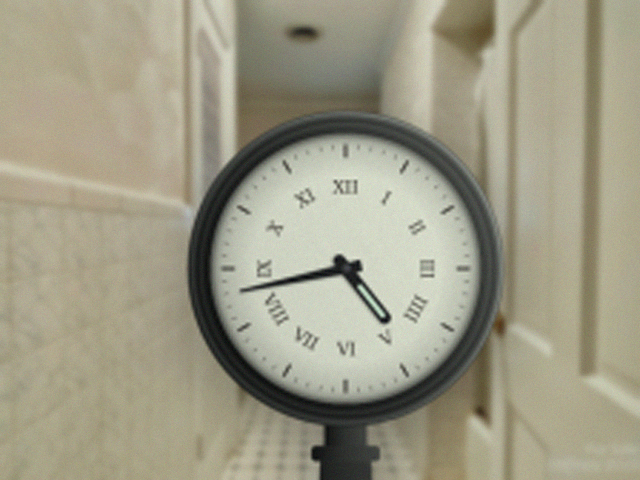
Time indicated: 4h43
